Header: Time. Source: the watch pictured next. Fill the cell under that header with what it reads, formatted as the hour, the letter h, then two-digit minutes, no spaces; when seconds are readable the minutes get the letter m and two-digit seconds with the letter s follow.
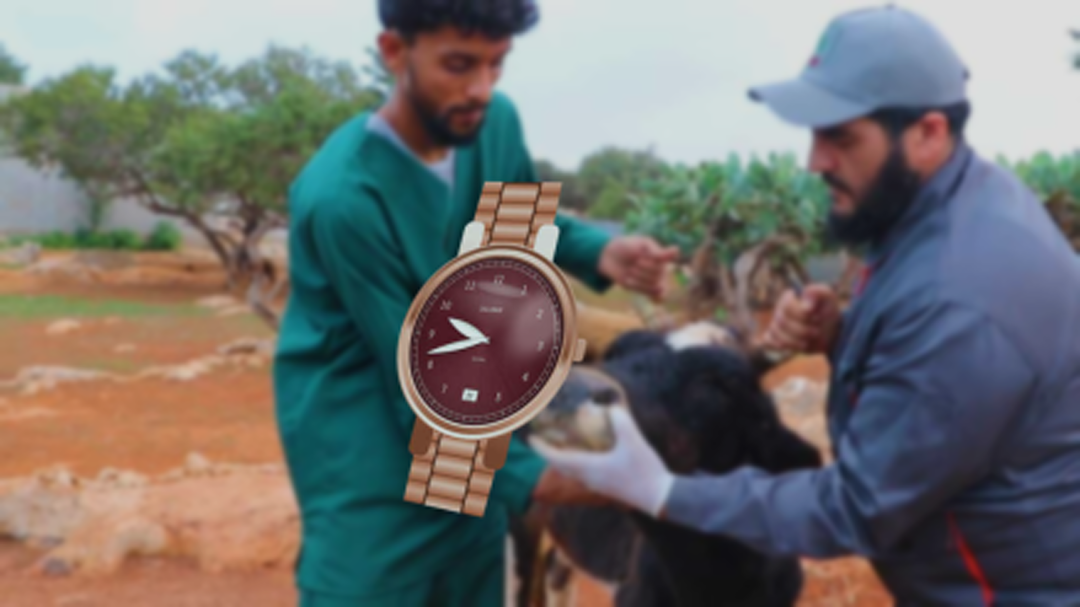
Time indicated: 9h42
